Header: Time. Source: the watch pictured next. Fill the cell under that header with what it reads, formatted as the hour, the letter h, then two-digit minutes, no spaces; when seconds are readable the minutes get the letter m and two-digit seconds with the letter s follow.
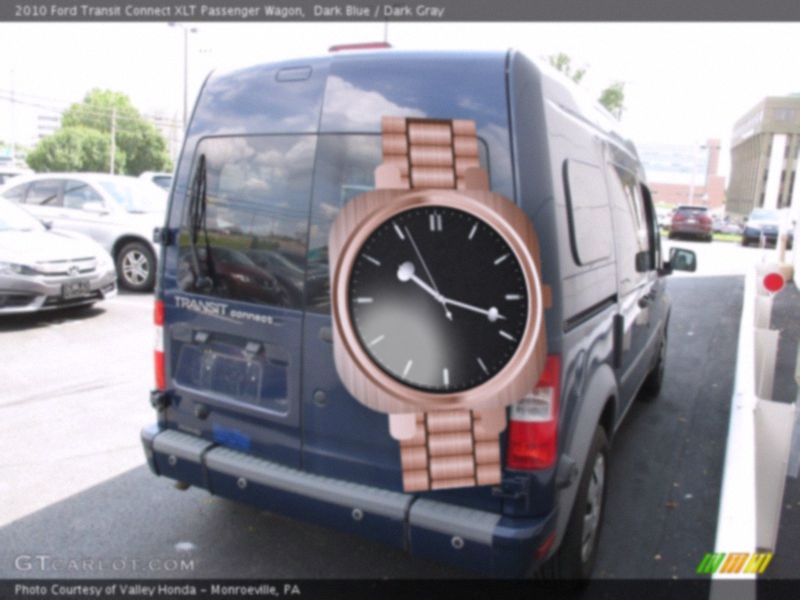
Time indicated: 10h17m56s
